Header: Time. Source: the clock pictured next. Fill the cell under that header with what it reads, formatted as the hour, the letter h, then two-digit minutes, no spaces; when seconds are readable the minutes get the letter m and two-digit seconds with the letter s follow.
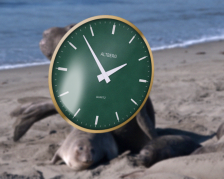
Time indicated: 1h53
